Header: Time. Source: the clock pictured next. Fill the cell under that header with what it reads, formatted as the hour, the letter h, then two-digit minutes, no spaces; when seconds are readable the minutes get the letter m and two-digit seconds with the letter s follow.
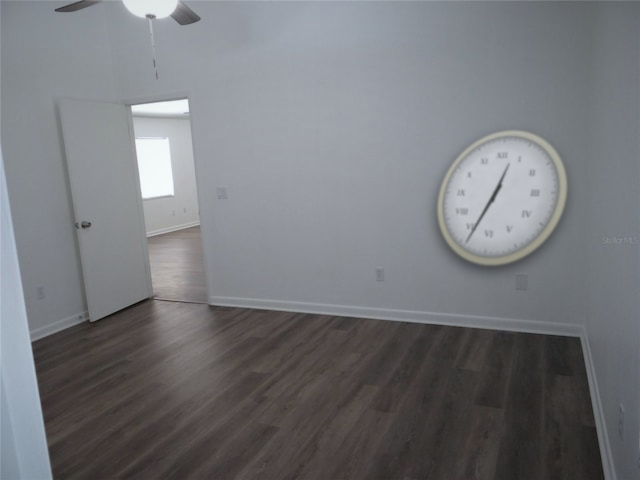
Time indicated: 12h34
